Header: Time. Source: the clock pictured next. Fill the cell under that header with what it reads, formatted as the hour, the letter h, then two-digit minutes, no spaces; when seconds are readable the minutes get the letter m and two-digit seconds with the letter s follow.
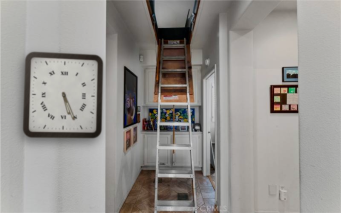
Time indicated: 5h26
